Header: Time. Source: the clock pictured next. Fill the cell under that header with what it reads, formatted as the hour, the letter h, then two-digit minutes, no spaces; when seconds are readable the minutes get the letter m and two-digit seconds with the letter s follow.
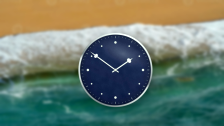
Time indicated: 1h51
